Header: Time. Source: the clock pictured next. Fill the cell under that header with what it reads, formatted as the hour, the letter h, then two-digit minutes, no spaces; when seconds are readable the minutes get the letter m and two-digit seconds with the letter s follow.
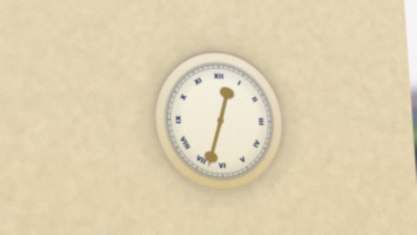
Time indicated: 12h33
